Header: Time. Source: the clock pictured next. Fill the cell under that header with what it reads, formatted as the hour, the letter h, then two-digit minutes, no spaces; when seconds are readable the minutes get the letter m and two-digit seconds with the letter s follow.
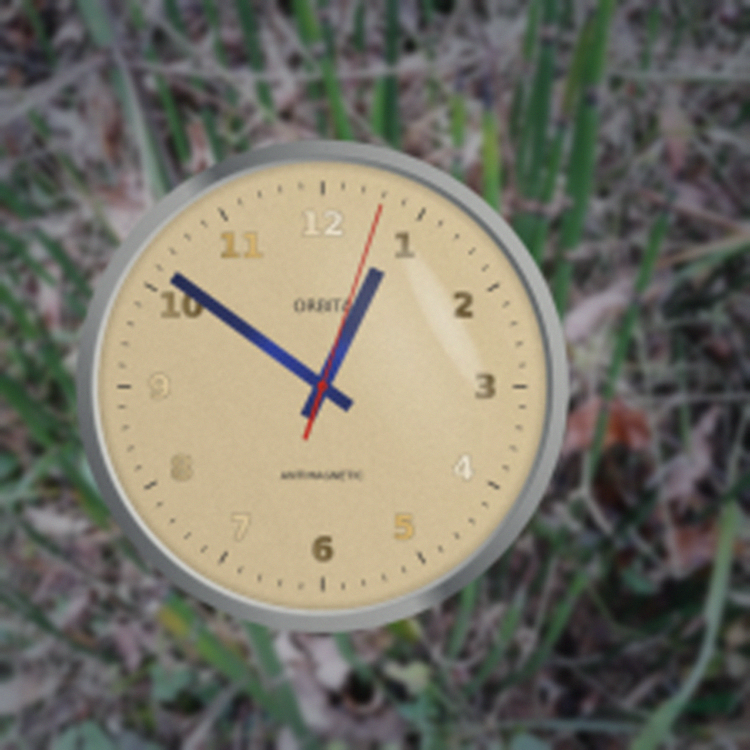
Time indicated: 12h51m03s
